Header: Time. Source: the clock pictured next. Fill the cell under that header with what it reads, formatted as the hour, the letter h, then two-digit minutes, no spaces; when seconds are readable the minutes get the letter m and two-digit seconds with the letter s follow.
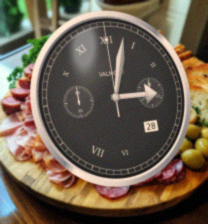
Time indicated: 3h03
